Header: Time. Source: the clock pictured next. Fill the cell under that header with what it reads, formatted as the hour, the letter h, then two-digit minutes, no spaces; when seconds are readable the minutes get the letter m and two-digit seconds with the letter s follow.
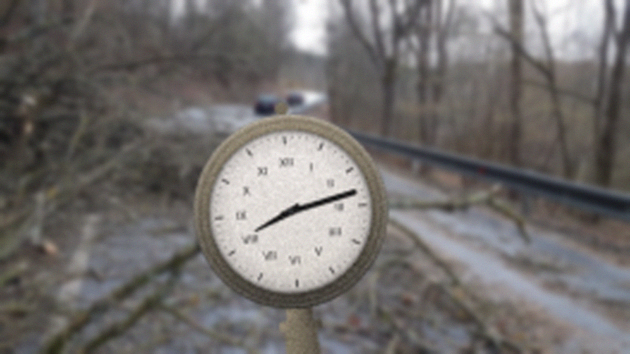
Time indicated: 8h13
